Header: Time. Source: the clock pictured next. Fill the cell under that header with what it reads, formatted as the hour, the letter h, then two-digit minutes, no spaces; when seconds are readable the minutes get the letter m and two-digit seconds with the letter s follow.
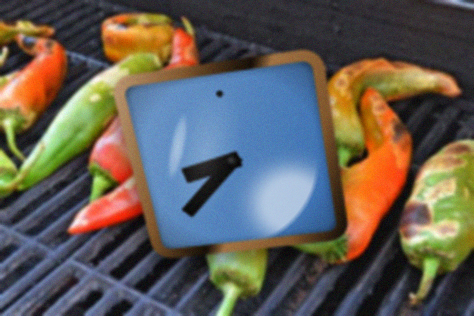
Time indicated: 8h38
